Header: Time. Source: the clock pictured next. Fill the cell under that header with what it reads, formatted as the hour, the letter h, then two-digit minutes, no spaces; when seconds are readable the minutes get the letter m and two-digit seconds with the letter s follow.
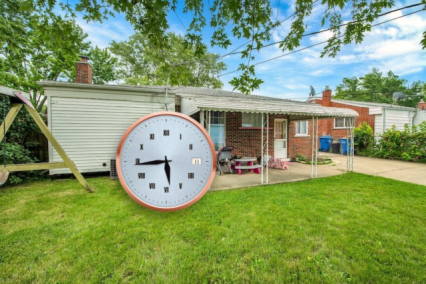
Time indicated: 5h44
